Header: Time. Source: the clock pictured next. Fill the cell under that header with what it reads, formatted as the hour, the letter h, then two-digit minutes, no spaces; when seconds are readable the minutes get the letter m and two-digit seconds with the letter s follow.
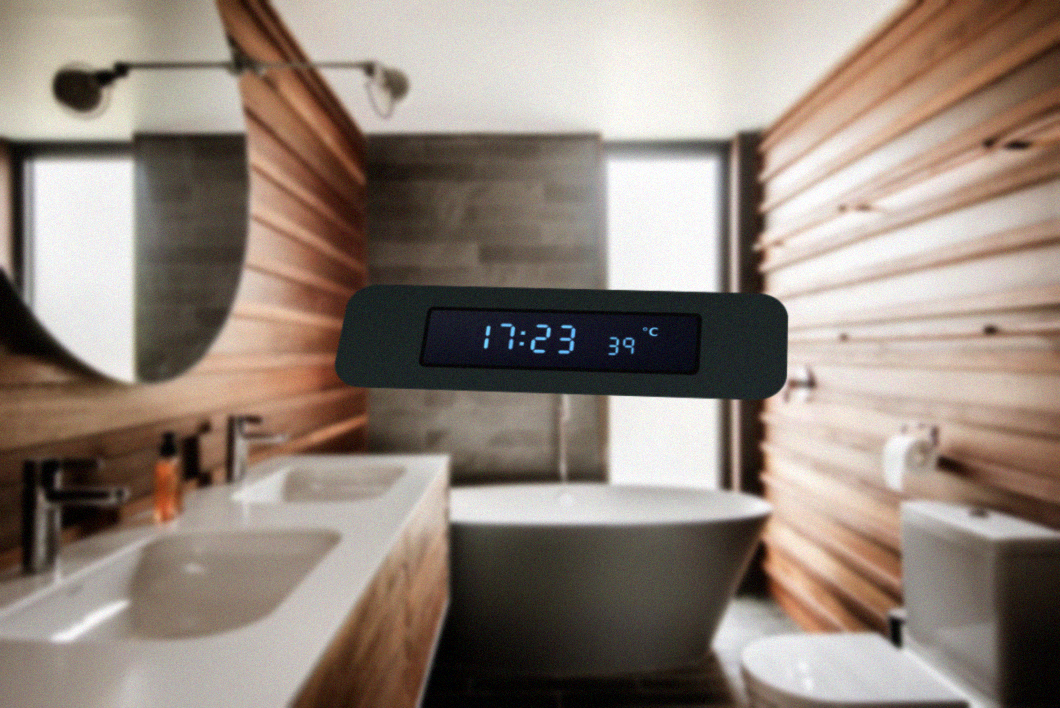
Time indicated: 17h23
